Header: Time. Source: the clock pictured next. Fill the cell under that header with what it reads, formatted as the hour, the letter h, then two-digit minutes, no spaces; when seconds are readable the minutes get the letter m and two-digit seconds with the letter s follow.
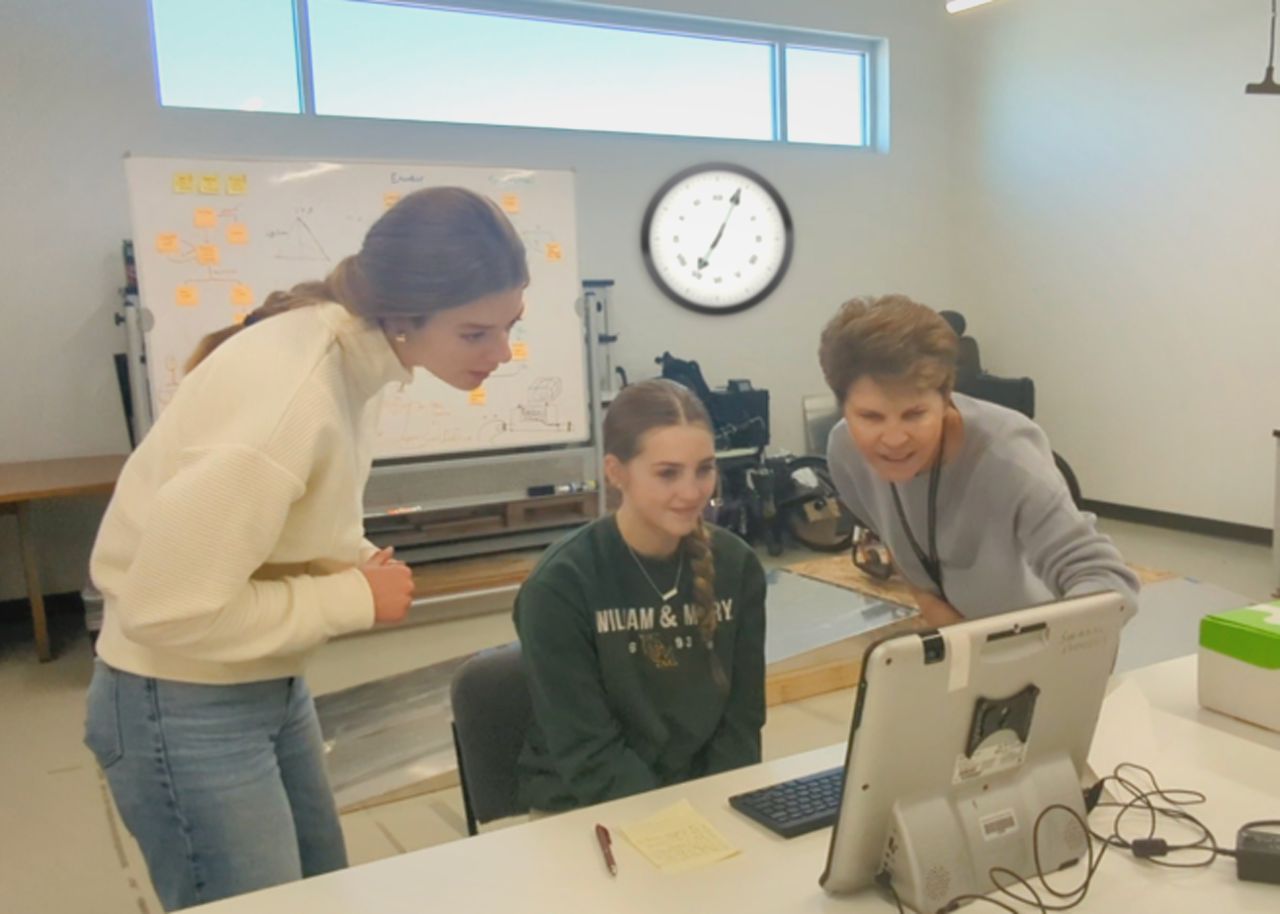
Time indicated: 7h04
